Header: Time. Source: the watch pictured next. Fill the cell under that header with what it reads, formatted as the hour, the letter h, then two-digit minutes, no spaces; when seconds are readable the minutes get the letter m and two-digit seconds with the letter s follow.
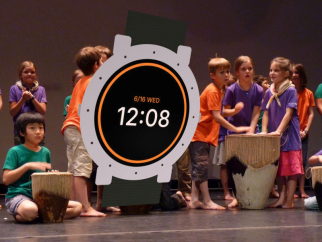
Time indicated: 12h08
